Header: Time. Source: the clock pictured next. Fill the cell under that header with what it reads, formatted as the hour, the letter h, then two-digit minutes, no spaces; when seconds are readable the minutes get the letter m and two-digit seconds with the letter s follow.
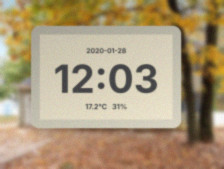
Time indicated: 12h03
